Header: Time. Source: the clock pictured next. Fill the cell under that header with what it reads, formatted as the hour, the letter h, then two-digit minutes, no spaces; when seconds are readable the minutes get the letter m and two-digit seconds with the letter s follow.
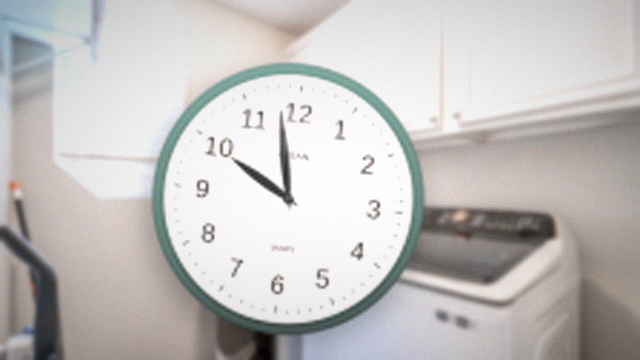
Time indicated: 9h58
